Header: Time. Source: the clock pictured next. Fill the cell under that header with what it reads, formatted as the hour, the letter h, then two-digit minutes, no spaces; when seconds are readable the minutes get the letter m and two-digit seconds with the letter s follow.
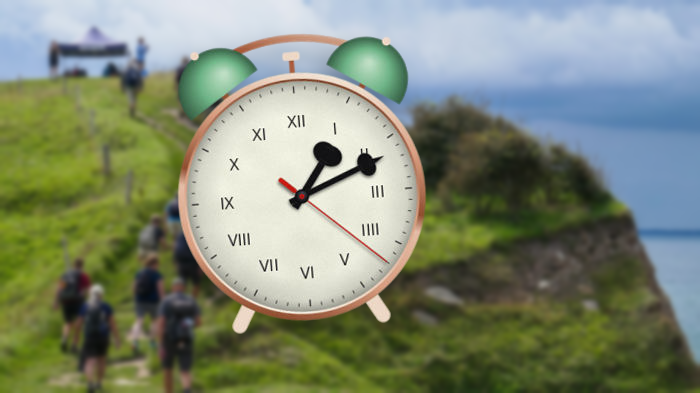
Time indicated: 1h11m22s
